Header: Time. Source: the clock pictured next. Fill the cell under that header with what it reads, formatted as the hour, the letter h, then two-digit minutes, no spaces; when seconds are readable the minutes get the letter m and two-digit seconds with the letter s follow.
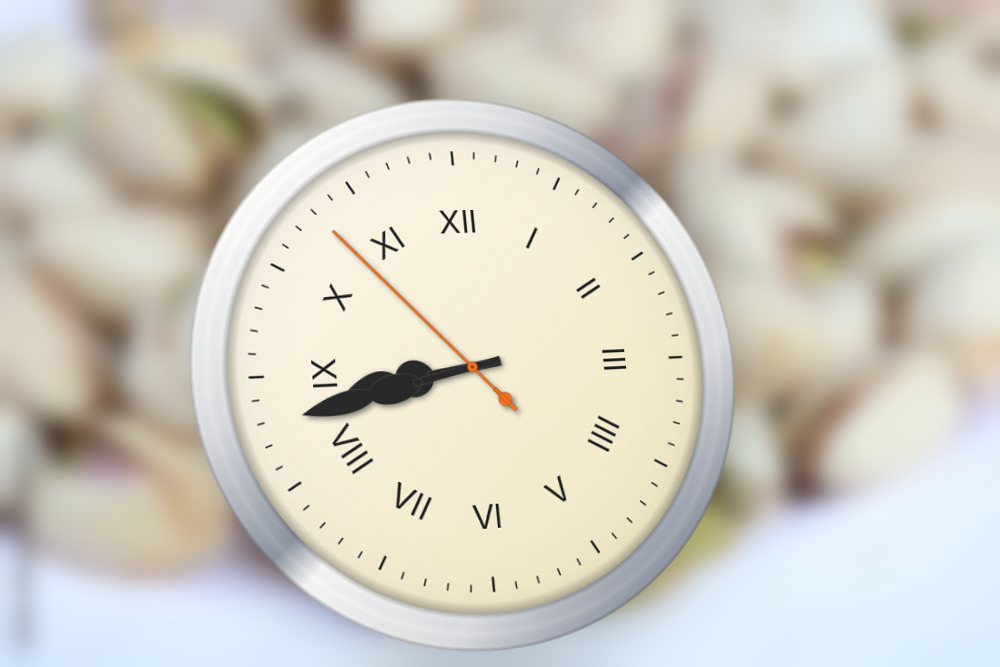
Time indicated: 8h42m53s
